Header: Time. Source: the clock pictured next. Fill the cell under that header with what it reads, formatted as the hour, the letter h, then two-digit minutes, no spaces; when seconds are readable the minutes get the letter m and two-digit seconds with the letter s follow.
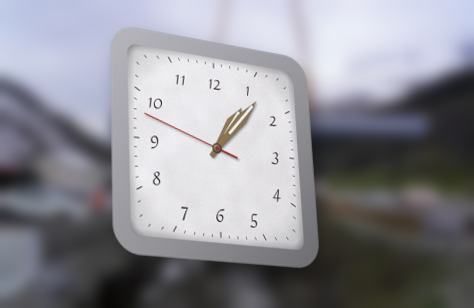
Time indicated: 1h06m48s
